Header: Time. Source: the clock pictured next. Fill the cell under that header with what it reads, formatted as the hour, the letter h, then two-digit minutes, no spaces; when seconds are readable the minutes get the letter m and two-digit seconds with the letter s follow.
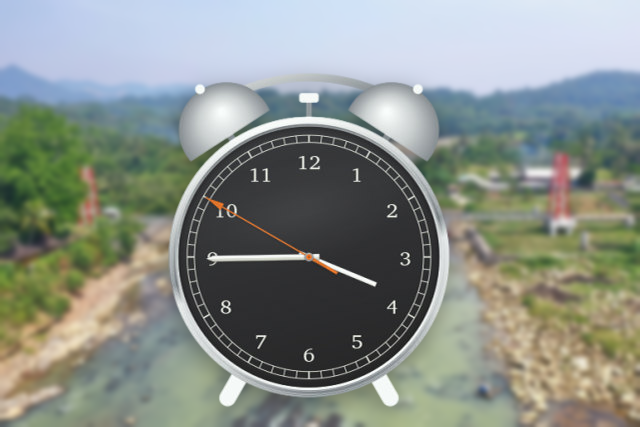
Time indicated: 3h44m50s
